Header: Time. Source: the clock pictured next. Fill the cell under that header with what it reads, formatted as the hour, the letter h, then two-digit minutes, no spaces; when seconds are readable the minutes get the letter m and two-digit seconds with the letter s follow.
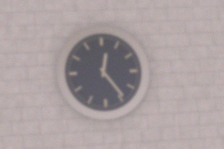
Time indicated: 12h24
